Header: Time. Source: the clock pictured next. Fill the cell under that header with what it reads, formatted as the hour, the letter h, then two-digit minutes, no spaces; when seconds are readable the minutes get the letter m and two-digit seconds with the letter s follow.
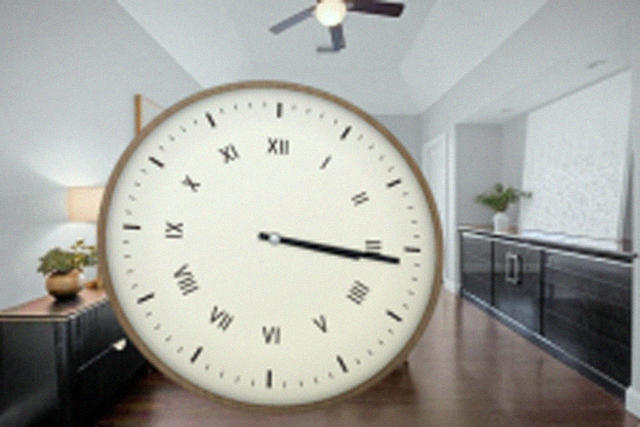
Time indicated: 3h16
